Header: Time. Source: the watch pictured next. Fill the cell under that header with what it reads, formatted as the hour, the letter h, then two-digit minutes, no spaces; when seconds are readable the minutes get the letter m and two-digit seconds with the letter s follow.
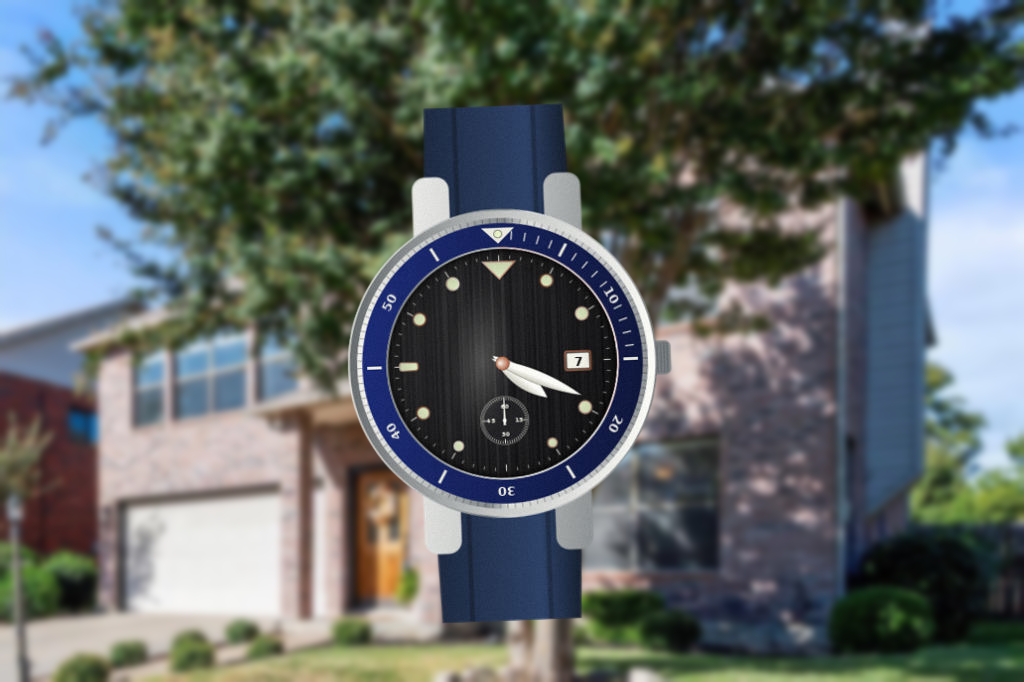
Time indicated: 4h19
